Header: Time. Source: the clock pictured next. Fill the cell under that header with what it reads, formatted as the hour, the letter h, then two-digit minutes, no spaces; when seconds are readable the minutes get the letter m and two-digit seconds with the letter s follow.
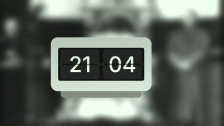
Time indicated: 21h04
